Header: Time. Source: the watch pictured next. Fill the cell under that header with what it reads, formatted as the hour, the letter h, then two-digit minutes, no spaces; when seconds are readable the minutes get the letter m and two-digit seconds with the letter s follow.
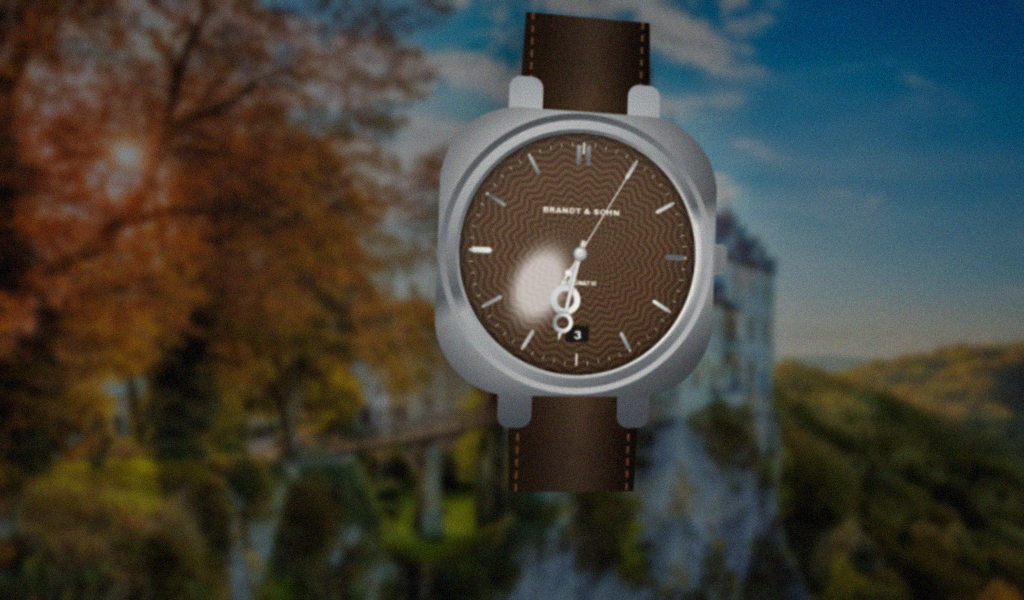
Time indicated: 6h32m05s
